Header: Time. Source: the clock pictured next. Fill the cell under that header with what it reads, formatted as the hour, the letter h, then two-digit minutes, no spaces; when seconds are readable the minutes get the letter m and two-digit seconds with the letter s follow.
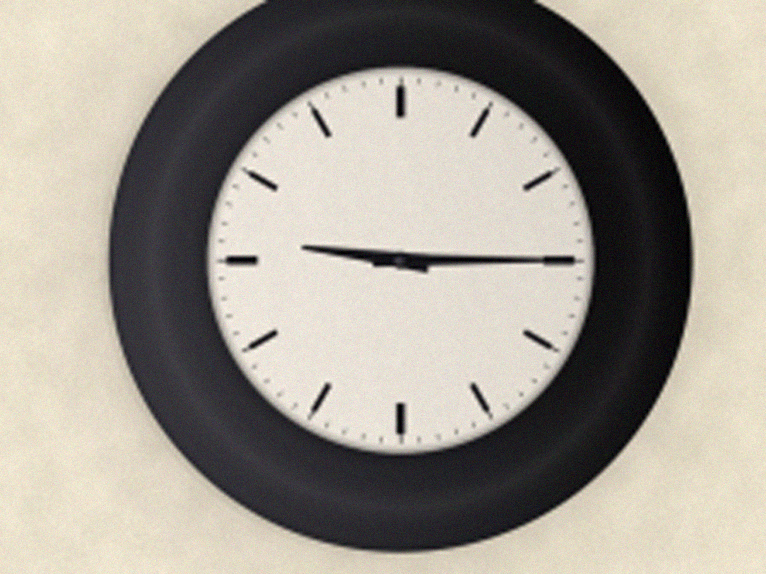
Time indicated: 9h15
